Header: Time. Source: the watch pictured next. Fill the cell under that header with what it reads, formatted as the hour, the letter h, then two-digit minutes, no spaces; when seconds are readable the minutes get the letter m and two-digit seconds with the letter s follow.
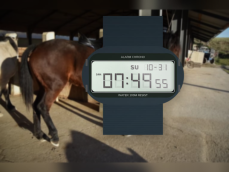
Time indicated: 7h49m55s
